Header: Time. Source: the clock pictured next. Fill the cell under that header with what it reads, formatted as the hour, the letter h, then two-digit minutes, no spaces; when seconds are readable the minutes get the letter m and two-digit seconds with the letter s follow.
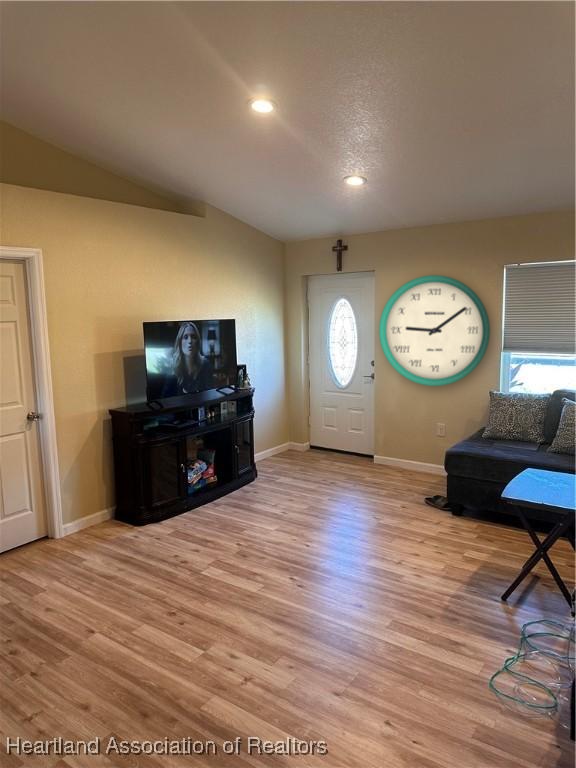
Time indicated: 9h09
